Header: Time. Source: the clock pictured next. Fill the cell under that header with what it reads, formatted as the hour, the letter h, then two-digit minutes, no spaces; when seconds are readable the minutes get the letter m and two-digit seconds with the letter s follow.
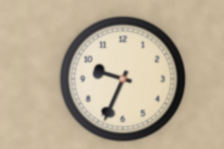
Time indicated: 9h34
